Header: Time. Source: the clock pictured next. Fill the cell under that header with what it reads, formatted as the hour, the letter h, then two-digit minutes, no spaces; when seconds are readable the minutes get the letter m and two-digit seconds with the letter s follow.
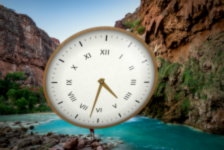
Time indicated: 4h32
